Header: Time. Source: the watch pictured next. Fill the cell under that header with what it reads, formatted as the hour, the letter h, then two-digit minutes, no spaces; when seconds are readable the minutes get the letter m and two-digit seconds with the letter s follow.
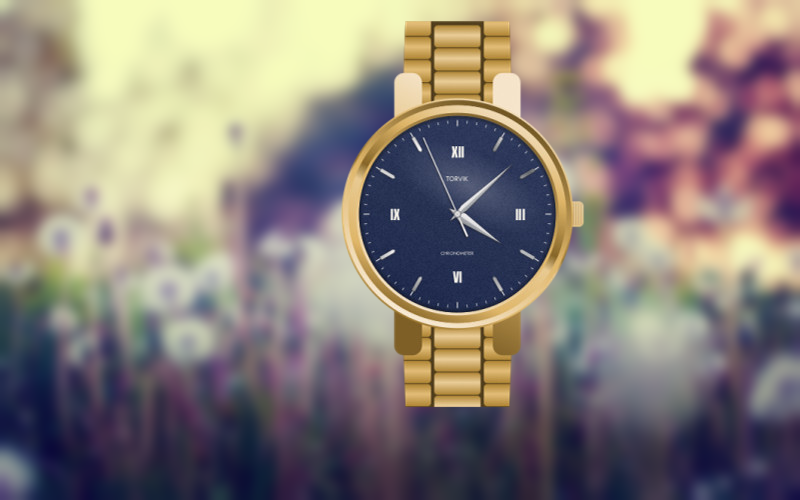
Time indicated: 4h07m56s
